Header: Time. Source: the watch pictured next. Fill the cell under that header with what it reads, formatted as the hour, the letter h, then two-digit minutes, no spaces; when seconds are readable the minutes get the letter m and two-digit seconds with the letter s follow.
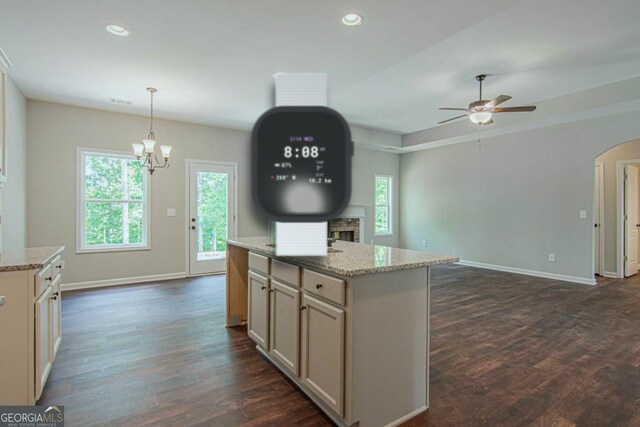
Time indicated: 8h08
